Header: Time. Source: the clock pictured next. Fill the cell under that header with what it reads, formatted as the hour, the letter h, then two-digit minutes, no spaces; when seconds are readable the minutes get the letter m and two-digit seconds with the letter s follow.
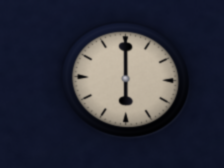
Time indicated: 6h00
